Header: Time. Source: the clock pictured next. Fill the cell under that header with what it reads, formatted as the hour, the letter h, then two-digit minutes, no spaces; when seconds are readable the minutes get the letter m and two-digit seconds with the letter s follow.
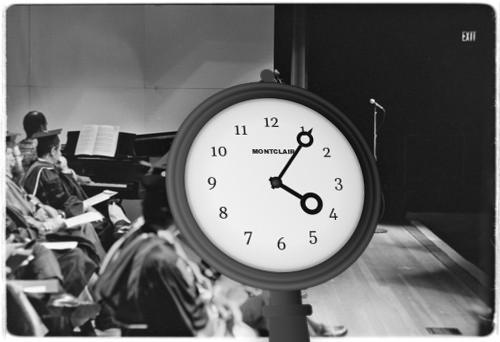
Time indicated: 4h06
